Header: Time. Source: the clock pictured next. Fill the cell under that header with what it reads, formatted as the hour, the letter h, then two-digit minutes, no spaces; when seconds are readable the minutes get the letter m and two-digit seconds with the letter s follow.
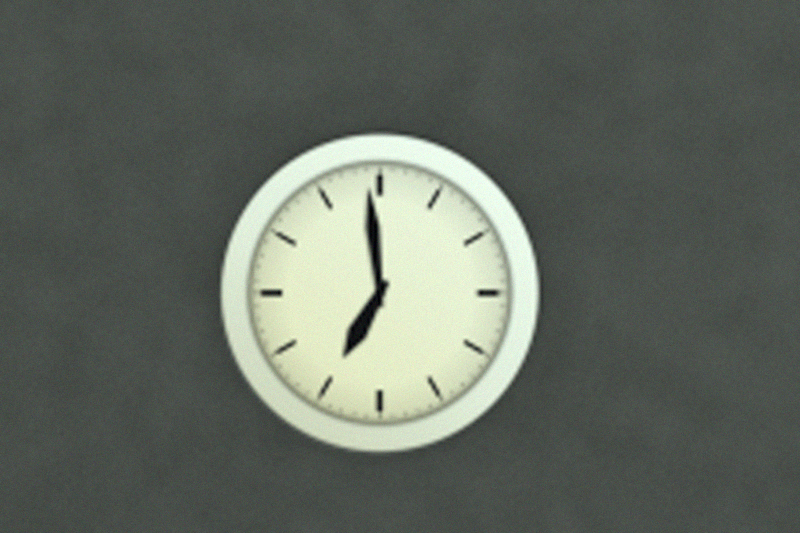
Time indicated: 6h59
